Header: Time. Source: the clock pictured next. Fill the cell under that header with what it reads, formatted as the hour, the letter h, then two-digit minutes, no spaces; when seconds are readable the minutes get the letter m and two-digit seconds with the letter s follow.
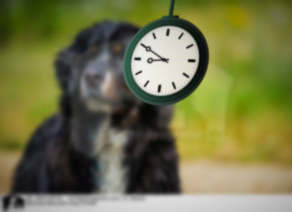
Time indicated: 8h50
